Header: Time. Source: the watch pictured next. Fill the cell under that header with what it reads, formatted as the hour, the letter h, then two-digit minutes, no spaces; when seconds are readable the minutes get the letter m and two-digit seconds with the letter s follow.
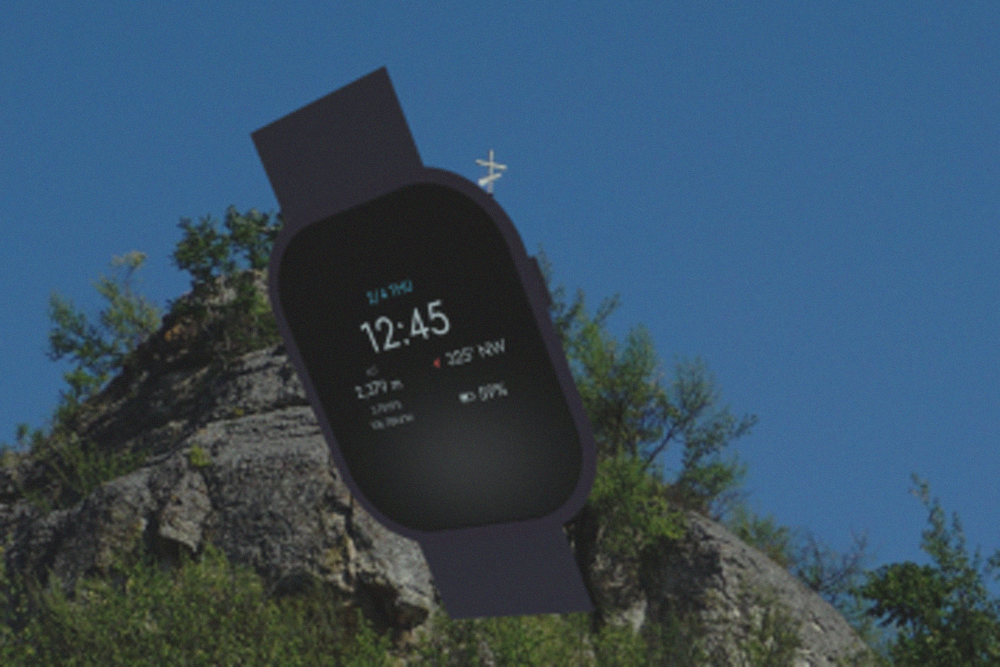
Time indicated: 12h45
